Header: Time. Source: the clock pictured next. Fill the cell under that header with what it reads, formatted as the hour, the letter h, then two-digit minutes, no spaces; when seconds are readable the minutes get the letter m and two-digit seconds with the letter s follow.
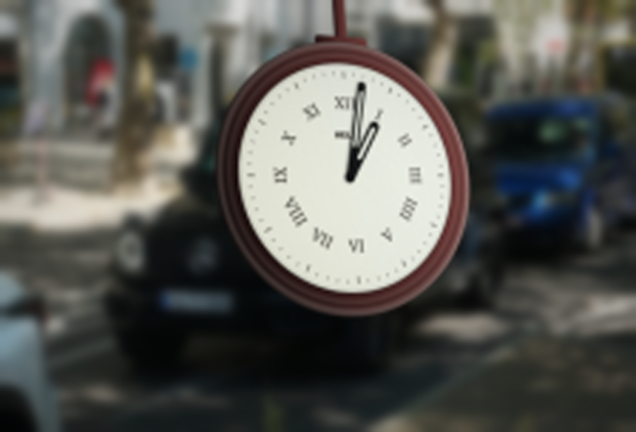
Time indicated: 1h02
